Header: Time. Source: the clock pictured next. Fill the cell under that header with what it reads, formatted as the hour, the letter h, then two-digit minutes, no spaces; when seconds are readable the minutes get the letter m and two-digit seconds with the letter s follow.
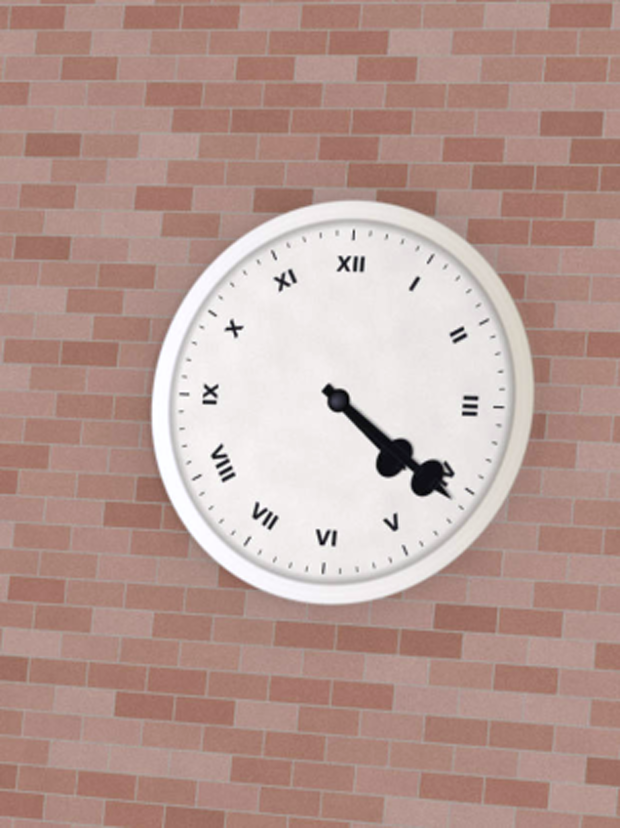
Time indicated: 4h21
